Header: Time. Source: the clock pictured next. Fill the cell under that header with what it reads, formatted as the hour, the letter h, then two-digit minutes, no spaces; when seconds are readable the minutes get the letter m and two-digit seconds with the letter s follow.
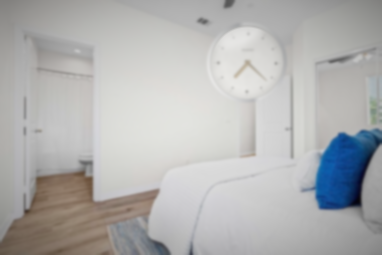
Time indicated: 7h22
